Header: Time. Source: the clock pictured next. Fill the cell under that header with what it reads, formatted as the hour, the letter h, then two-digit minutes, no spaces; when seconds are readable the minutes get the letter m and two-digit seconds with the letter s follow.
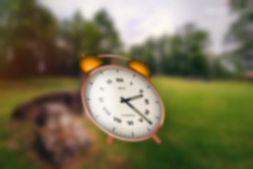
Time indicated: 2h23
